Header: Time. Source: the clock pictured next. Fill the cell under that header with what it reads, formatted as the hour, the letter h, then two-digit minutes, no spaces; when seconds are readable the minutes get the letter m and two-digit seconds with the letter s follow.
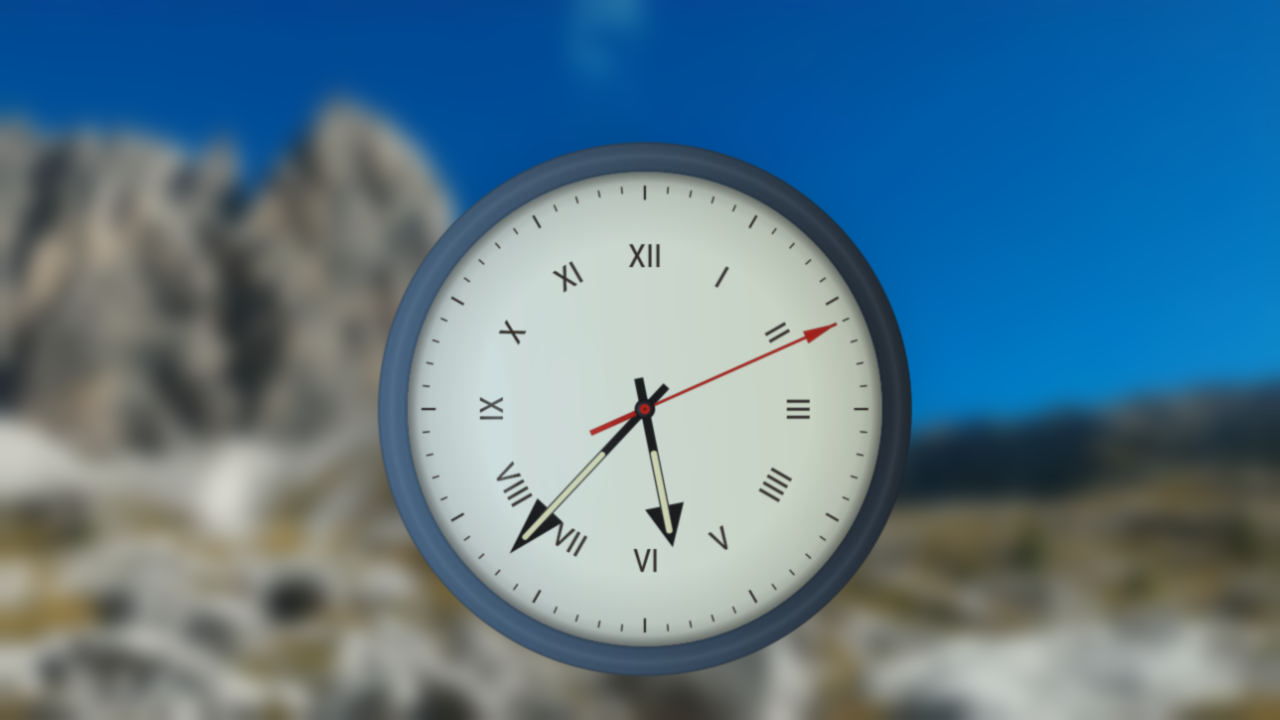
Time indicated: 5h37m11s
